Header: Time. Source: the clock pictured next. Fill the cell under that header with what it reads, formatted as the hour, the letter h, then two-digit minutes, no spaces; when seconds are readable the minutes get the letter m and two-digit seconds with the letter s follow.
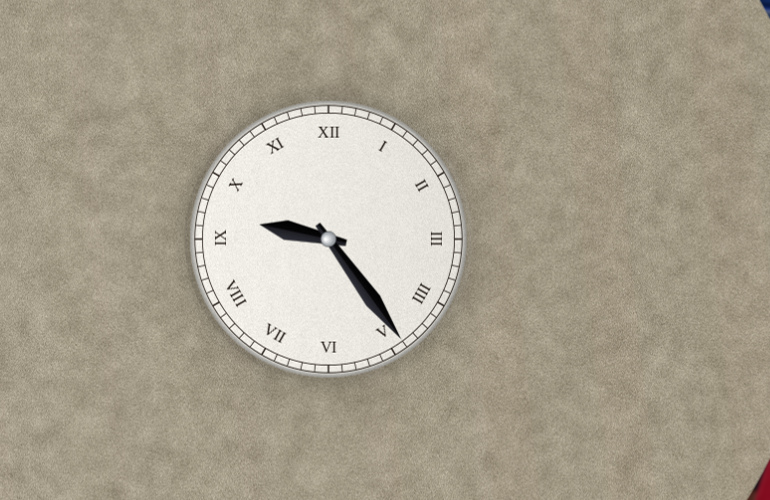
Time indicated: 9h24
